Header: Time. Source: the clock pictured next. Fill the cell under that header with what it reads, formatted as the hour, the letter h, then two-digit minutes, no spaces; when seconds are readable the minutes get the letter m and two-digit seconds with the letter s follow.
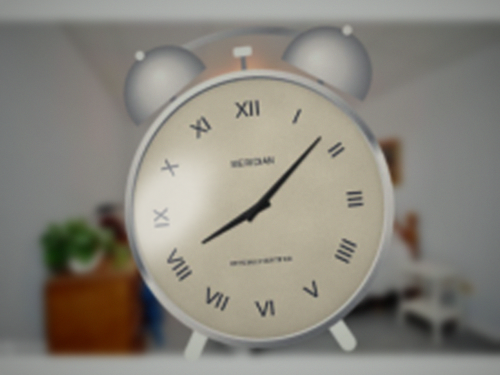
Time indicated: 8h08
